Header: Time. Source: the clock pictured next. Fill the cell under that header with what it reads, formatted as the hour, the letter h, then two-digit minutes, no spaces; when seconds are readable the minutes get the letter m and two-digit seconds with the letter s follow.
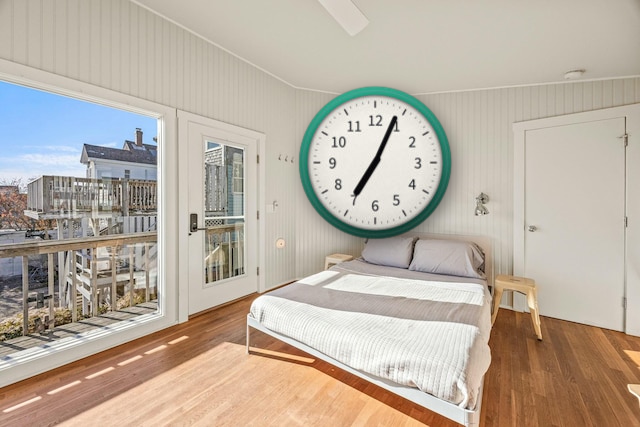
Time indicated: 7h04
